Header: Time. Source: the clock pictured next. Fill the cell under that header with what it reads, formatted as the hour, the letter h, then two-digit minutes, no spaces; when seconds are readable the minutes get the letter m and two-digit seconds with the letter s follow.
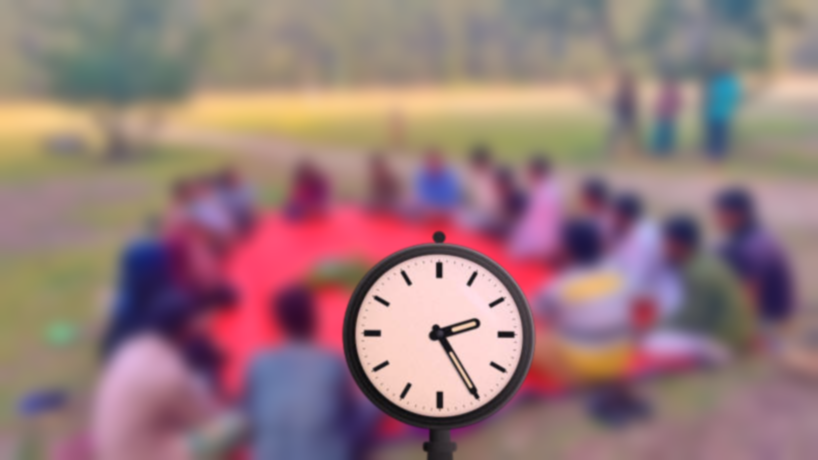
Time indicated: 2h25
